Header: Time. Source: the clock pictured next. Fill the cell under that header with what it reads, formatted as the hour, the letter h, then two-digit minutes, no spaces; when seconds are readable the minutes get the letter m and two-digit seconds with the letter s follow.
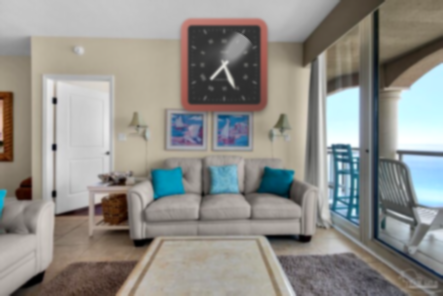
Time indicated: 7h26
